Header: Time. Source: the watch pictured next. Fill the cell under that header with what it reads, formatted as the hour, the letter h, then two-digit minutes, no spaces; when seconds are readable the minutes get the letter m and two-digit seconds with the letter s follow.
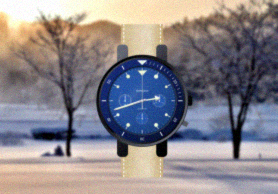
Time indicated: 2h42
